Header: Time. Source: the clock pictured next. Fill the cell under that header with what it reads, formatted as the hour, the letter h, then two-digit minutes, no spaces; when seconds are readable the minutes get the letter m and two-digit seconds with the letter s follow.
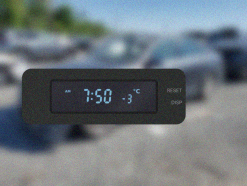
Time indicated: 7h50
